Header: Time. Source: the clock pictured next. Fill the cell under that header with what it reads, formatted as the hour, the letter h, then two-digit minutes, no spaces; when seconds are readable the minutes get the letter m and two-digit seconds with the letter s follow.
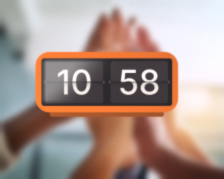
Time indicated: 10h58
